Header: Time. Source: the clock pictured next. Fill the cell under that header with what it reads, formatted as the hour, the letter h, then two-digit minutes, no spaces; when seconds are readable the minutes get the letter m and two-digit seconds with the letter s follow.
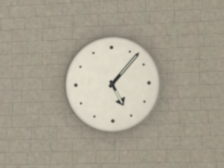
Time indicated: 5h07
